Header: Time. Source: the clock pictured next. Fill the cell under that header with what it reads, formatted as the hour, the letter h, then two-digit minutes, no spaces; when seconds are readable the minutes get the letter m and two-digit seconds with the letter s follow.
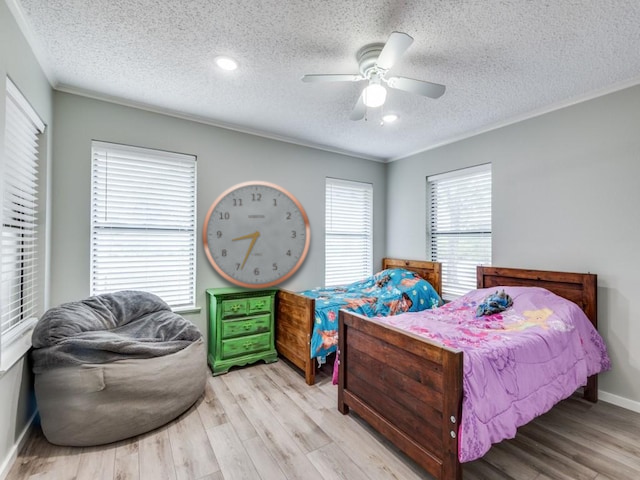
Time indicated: 8h34
